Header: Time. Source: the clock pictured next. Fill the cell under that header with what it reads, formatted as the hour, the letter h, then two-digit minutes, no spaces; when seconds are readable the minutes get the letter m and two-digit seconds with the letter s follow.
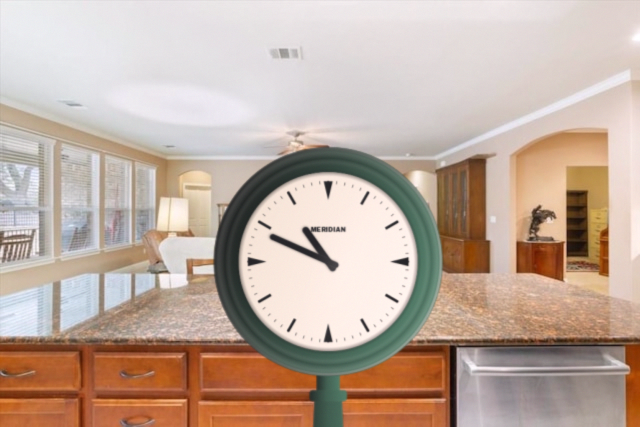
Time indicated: 10h49
